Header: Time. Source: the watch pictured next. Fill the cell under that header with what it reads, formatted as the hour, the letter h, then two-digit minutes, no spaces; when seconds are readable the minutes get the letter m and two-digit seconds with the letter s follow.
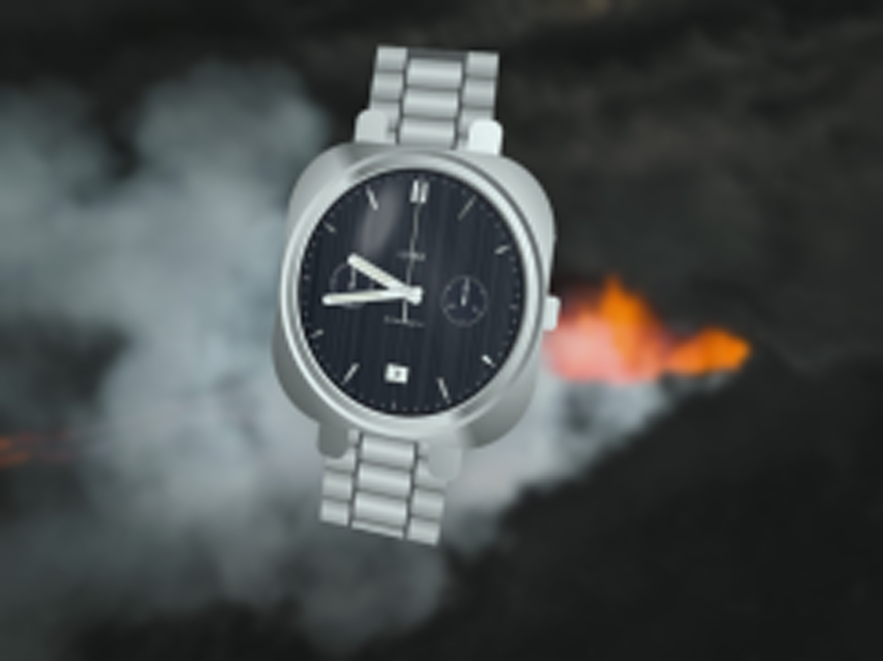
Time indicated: 9h43
